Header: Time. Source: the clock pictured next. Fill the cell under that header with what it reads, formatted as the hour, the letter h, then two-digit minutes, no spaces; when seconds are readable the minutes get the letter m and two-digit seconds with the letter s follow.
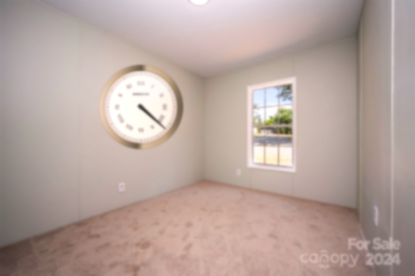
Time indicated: 4h22
